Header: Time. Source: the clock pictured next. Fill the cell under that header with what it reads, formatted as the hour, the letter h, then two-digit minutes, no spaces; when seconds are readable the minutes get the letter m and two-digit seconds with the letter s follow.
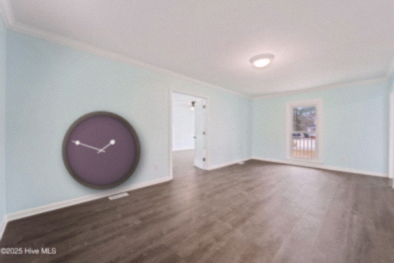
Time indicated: 1h48
